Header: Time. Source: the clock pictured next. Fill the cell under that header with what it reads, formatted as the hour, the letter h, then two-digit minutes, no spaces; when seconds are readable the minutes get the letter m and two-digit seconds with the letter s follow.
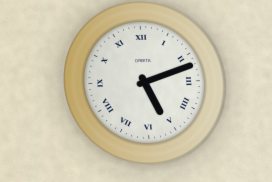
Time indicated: 5h12
